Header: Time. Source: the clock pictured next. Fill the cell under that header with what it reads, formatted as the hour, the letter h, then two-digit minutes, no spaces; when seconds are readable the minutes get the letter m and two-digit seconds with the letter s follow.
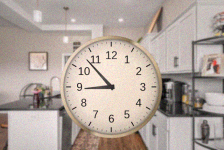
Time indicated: 8h53
